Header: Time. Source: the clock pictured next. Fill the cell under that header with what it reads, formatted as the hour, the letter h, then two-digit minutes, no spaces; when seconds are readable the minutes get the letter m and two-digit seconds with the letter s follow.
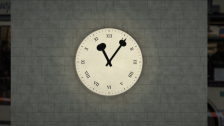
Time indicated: 11h06
